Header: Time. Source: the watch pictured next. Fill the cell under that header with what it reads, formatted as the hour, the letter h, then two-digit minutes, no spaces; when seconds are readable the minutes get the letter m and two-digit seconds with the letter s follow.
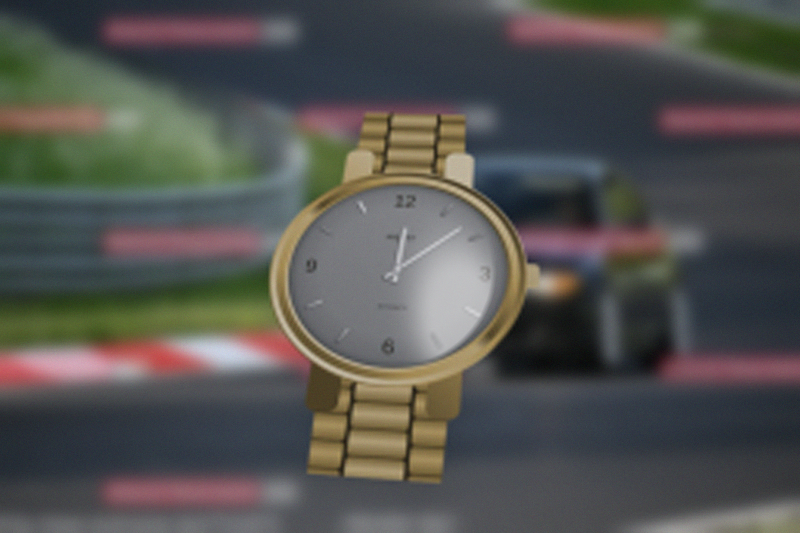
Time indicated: 12h08
